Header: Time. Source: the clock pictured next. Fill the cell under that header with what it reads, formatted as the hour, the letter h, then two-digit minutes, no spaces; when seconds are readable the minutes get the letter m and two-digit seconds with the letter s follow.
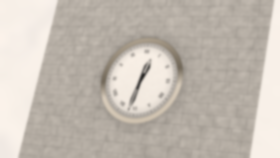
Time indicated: 12h32
